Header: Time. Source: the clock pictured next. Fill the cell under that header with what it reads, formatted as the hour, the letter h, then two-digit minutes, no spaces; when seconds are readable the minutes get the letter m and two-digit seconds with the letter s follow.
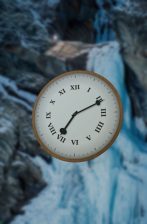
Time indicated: 7h11
